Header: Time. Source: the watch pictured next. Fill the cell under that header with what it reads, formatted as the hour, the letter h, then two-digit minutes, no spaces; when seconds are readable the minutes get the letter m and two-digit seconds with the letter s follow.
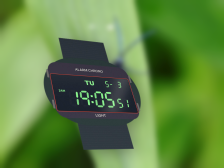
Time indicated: 19h05m51s
